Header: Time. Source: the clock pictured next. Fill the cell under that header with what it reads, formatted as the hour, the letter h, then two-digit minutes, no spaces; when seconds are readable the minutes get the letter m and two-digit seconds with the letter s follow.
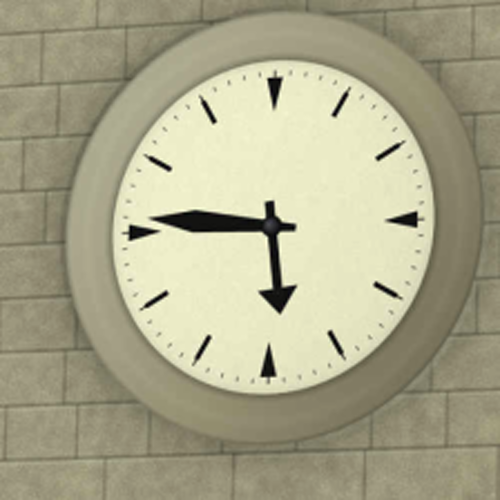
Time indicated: 5h46
